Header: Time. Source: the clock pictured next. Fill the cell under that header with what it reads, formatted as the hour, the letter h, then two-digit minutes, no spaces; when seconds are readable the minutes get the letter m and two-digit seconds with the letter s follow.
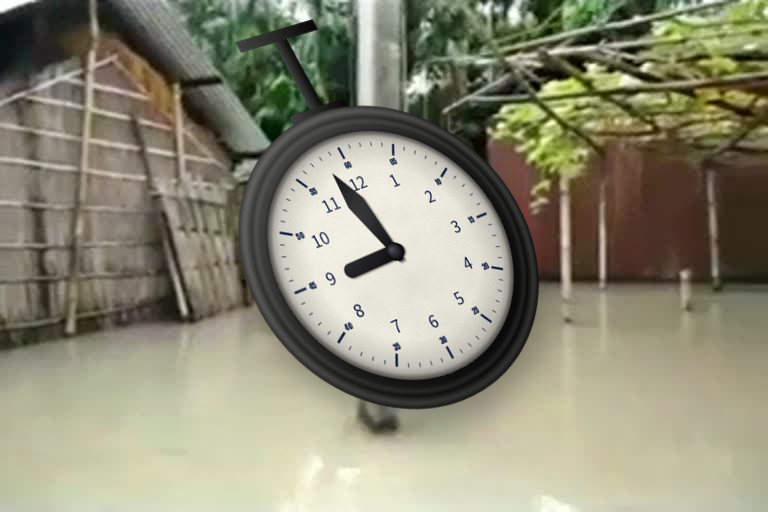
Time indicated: 8h58
